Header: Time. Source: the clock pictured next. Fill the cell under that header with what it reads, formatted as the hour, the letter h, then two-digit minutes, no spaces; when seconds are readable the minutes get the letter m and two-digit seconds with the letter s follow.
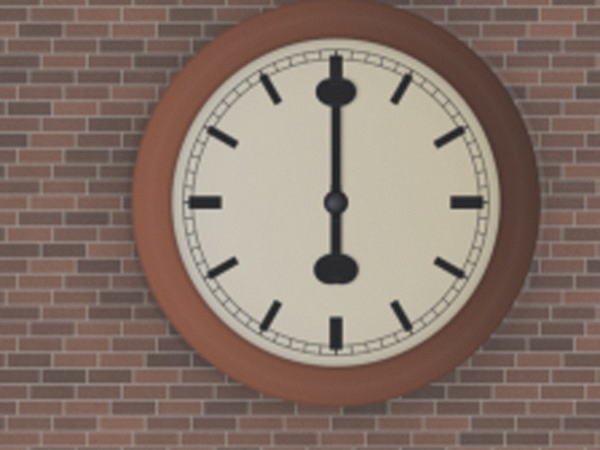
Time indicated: 6h00
